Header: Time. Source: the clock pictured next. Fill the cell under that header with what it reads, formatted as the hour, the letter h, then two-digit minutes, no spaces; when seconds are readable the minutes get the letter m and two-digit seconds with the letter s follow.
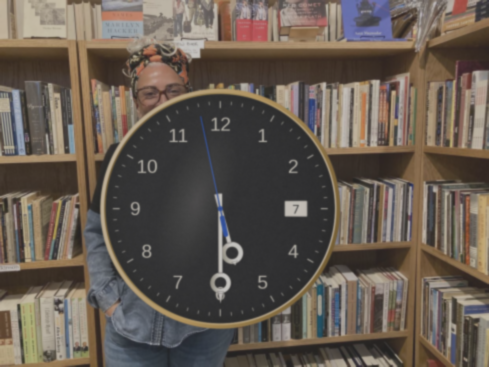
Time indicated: 5h29m58s
